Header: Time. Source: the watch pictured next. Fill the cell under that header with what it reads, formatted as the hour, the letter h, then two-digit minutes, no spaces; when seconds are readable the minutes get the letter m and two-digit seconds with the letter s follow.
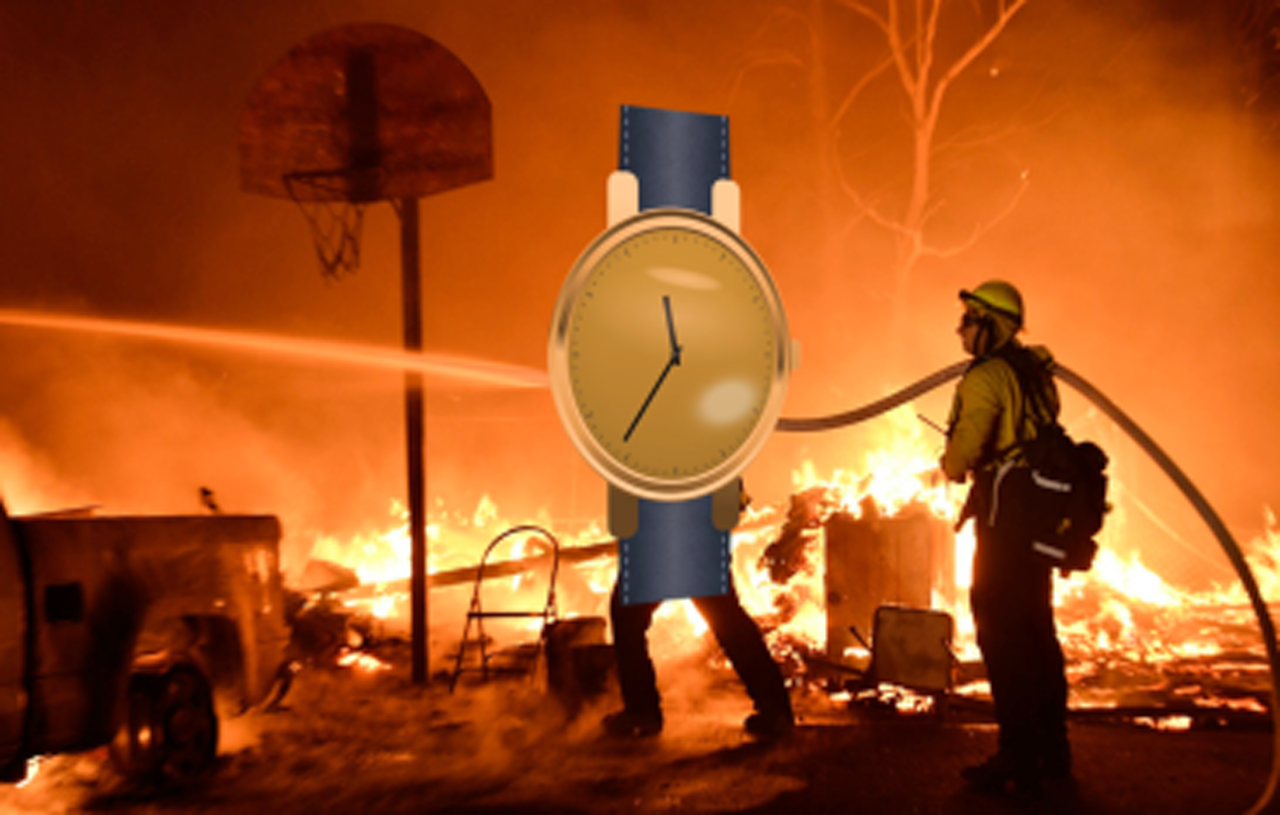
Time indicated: 11h36
